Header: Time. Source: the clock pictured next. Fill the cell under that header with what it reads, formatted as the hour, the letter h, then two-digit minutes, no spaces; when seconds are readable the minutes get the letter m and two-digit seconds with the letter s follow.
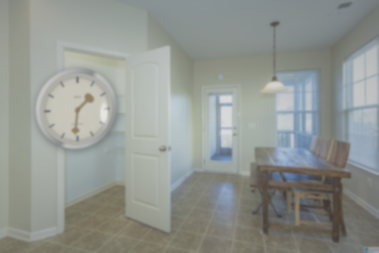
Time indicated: 1h31
